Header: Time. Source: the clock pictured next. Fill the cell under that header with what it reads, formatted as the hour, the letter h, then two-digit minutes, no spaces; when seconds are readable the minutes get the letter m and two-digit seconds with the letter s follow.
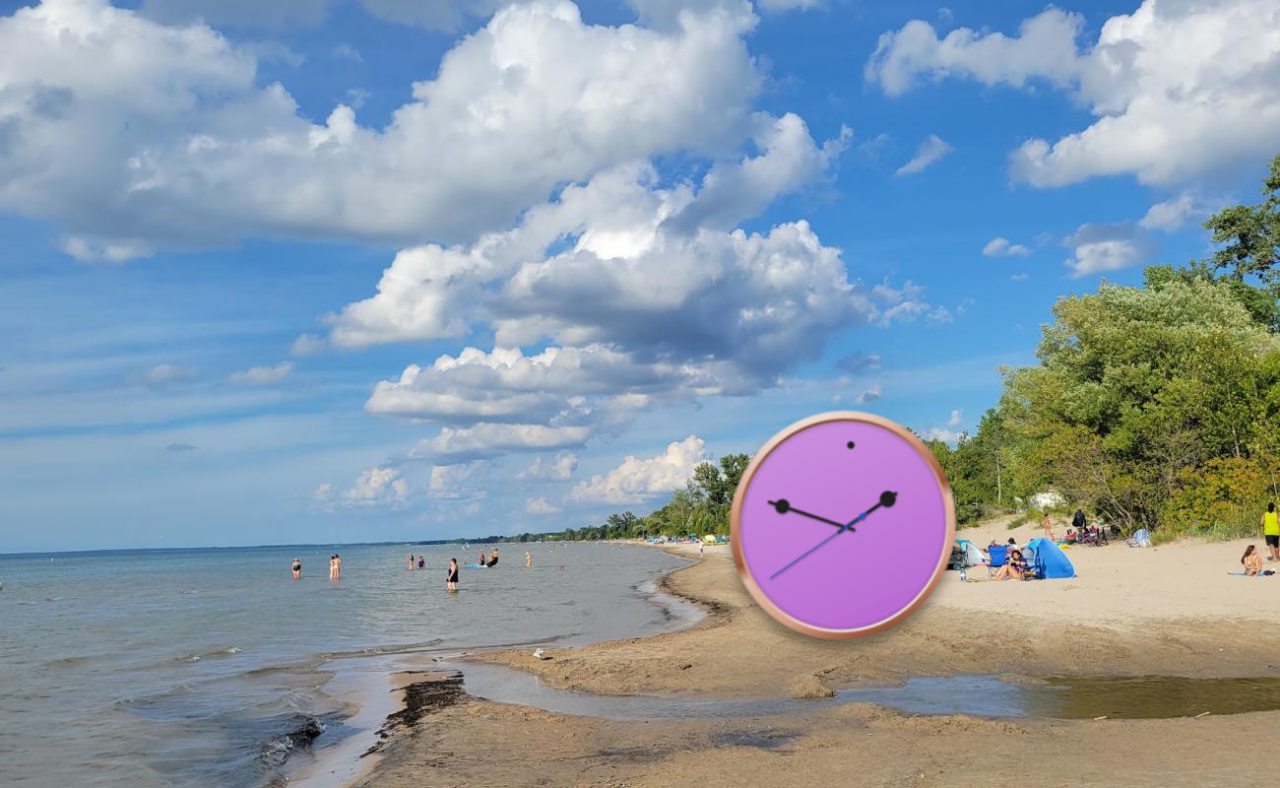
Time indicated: 1h47m39s
